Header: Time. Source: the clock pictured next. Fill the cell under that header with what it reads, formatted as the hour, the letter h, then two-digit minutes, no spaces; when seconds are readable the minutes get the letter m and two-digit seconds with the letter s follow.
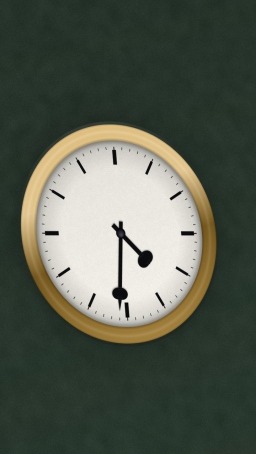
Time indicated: 4h31
